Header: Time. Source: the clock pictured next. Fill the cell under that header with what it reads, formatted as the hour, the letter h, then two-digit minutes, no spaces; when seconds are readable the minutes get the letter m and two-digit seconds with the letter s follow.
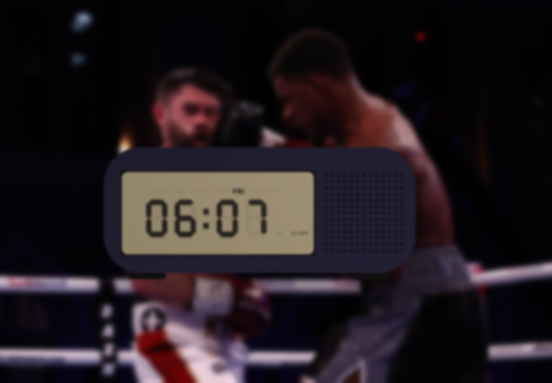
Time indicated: 6h07
